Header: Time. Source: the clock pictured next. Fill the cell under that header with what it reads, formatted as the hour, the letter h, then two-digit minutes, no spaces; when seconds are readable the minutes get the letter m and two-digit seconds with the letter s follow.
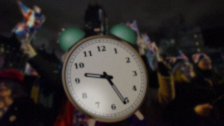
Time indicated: 9h26
